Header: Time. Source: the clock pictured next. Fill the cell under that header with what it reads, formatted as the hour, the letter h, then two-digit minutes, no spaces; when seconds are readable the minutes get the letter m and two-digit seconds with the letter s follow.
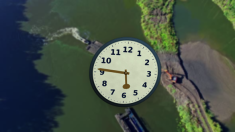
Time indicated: 5h46
